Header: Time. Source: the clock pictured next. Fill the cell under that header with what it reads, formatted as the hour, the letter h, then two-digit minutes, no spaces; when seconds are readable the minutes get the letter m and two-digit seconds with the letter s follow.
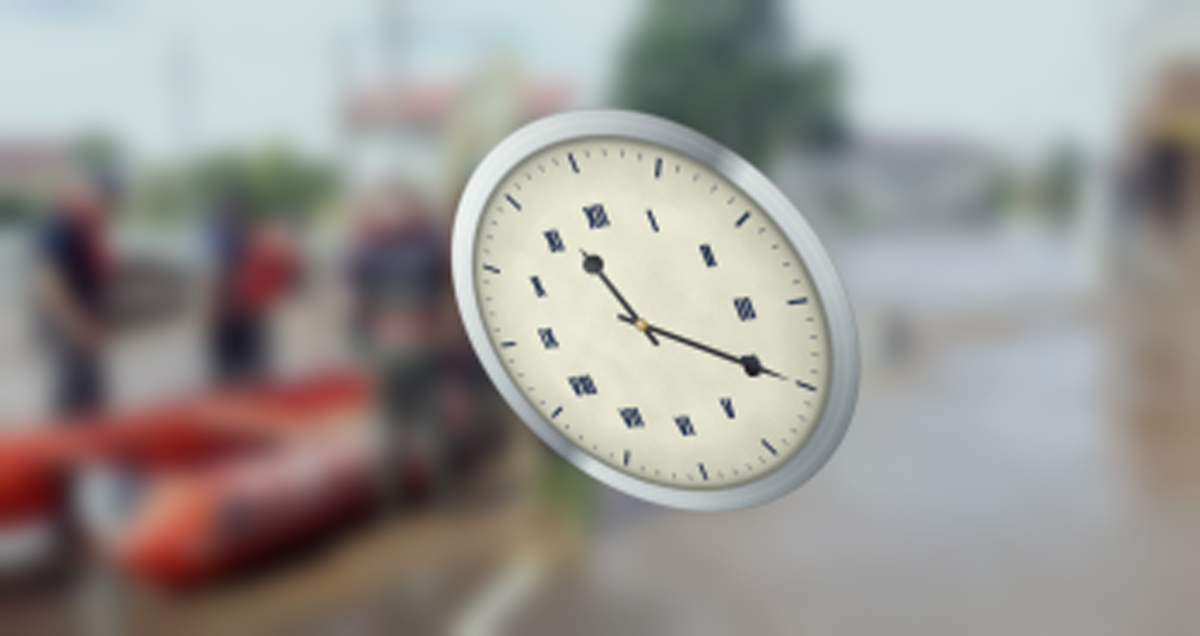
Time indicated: 11h20
